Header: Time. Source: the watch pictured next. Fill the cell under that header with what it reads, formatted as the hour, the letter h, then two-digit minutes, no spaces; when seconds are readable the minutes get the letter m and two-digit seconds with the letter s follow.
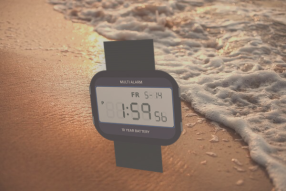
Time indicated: 1h59m56s
